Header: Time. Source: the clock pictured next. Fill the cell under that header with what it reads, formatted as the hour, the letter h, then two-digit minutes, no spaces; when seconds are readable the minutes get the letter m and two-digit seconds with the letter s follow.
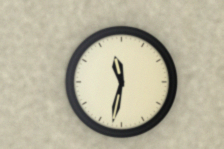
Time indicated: 11h32
